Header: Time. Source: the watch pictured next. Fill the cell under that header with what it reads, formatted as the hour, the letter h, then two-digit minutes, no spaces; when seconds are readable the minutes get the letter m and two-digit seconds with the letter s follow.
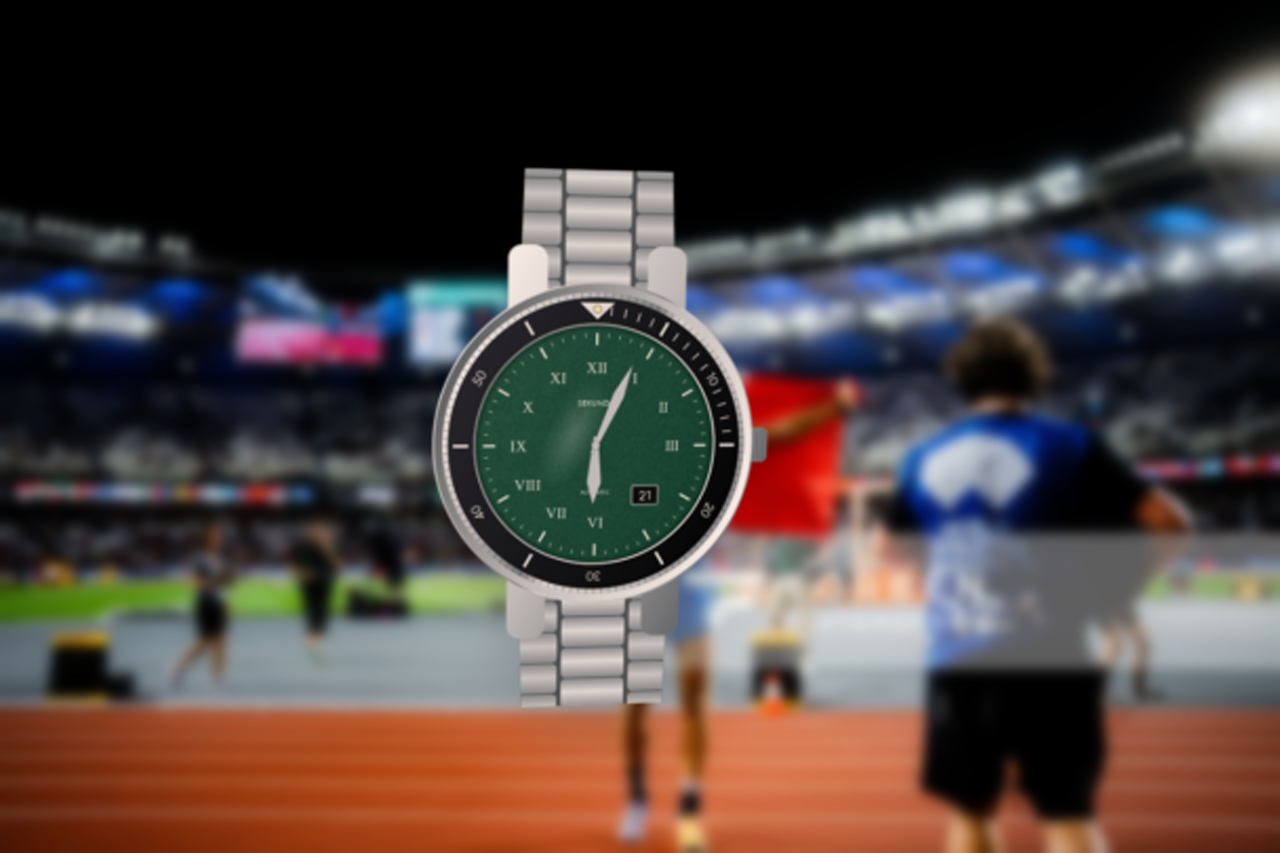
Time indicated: 6h04
